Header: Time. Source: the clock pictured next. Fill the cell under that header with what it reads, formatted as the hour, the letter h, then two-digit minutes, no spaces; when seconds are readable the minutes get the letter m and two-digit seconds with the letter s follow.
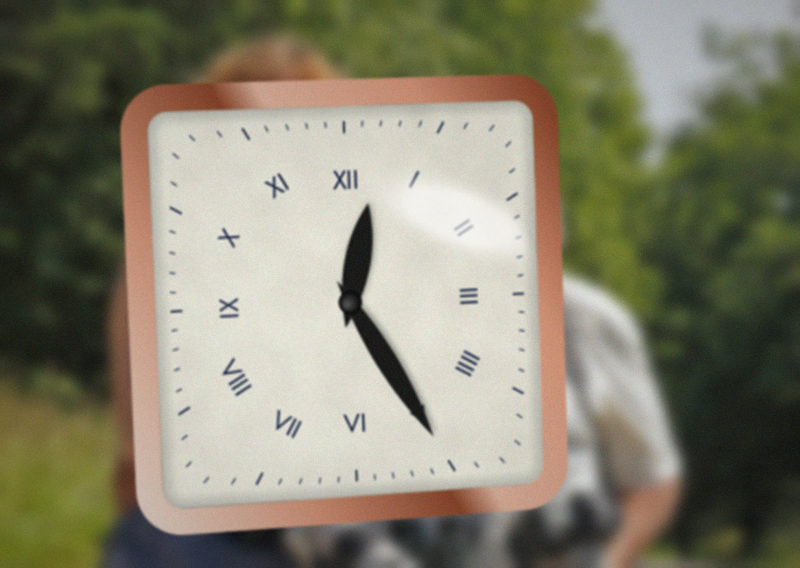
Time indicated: 12h25
